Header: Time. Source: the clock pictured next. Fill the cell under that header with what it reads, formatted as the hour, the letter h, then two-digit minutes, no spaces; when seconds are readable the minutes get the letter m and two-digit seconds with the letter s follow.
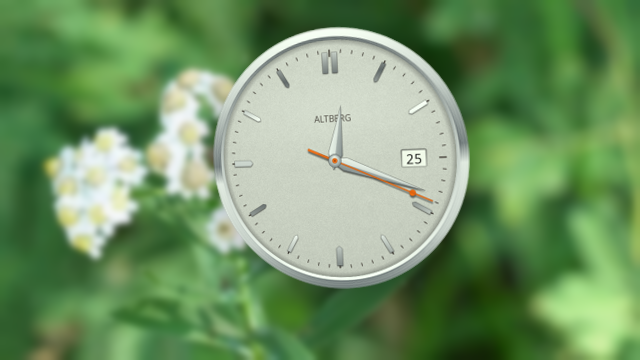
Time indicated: 12h18m19s
